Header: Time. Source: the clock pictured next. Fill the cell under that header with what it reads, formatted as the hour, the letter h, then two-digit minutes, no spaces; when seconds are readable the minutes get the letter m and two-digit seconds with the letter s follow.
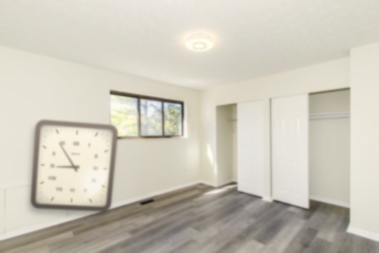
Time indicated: 8h54
